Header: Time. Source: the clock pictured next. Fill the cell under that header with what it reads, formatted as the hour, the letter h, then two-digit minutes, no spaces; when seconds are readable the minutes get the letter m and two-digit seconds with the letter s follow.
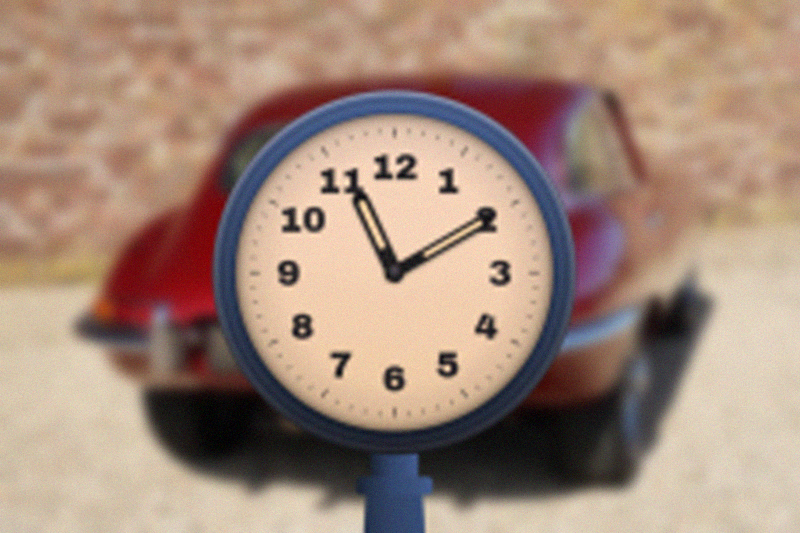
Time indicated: 11h10
